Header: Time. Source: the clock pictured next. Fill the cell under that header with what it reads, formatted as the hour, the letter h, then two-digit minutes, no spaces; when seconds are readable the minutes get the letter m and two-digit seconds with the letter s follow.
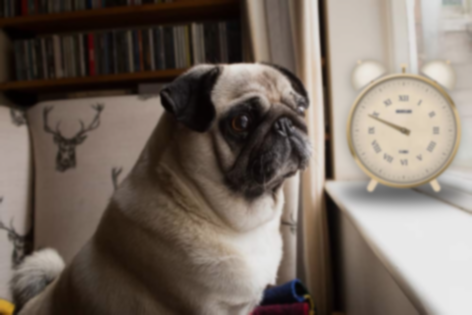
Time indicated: 9h49
